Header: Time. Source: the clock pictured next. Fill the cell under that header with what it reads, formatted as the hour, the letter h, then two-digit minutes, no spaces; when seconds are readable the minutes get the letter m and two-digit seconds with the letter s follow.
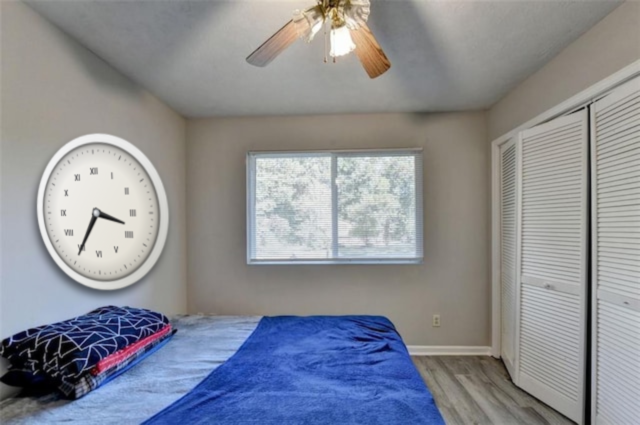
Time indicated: 3h35
